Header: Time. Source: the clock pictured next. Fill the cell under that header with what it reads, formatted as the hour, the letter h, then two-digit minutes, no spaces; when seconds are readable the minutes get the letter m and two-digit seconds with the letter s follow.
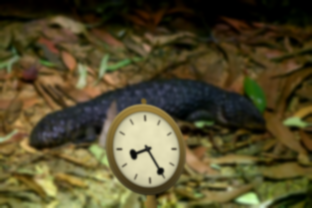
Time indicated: 8h25
